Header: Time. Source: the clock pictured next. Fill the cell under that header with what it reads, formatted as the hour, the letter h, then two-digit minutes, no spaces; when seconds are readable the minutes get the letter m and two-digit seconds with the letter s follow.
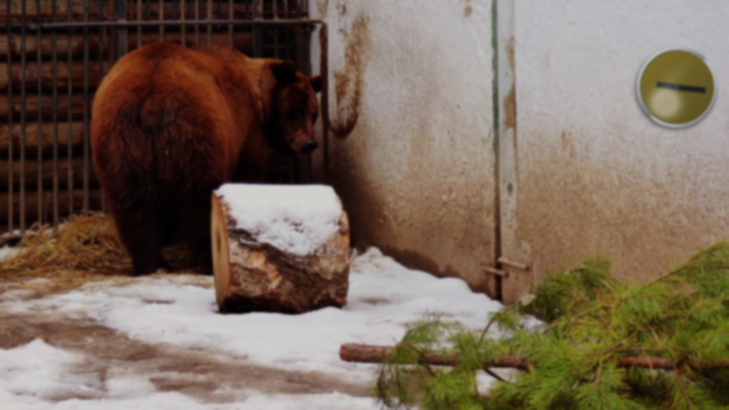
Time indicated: 9h16
